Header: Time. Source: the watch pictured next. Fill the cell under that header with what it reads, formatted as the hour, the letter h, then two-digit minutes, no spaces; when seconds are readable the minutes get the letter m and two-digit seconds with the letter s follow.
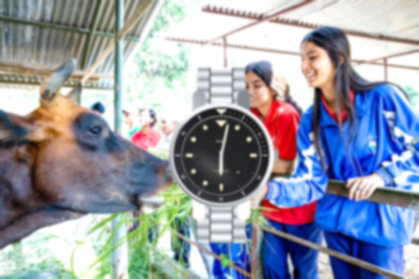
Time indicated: 6h02
